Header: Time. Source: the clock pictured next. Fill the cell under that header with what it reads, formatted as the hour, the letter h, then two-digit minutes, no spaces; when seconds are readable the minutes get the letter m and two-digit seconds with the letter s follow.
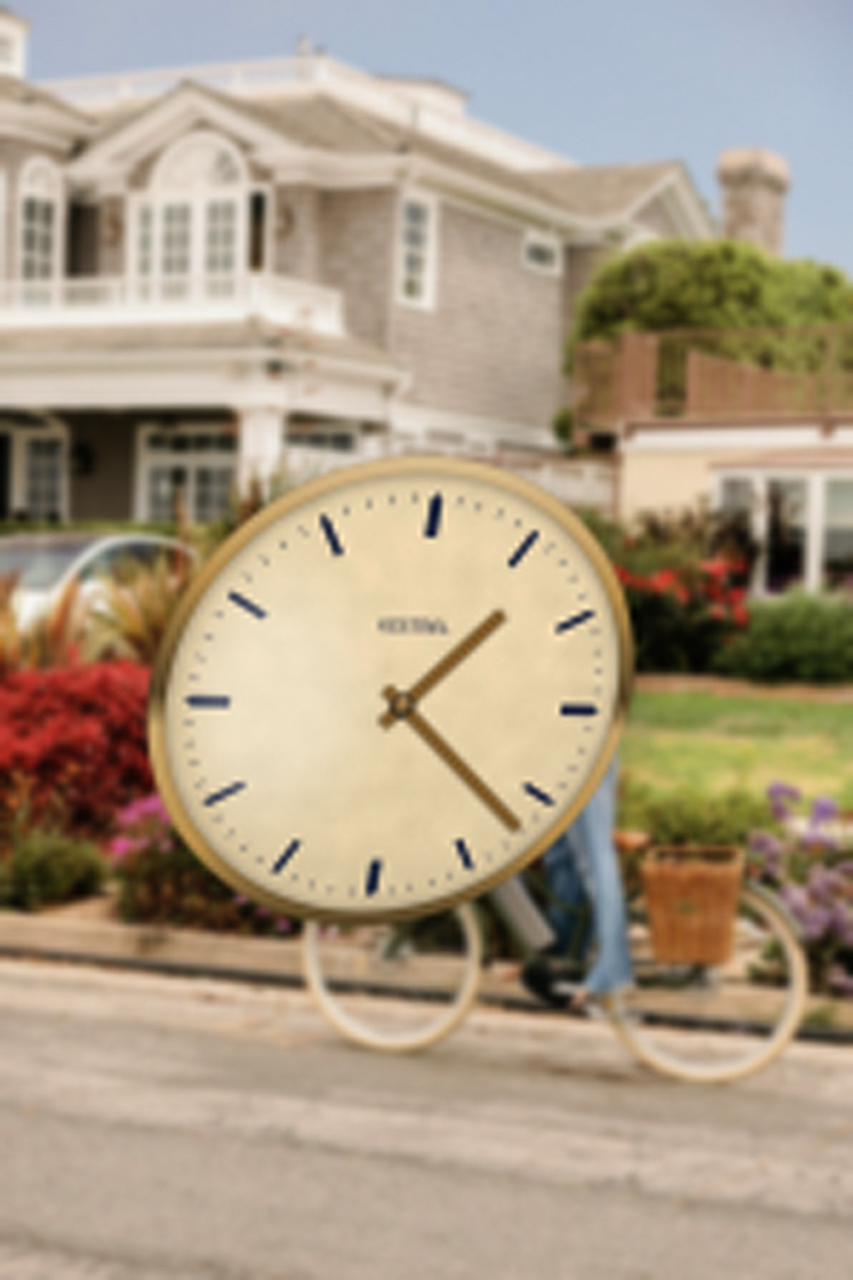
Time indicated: 1h22
